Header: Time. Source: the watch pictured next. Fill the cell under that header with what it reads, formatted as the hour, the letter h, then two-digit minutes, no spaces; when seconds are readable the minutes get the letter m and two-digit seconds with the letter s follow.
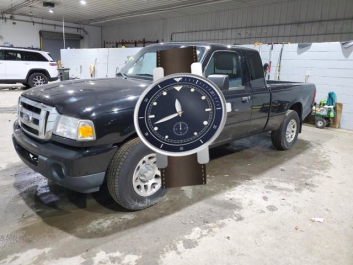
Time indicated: 11h42
